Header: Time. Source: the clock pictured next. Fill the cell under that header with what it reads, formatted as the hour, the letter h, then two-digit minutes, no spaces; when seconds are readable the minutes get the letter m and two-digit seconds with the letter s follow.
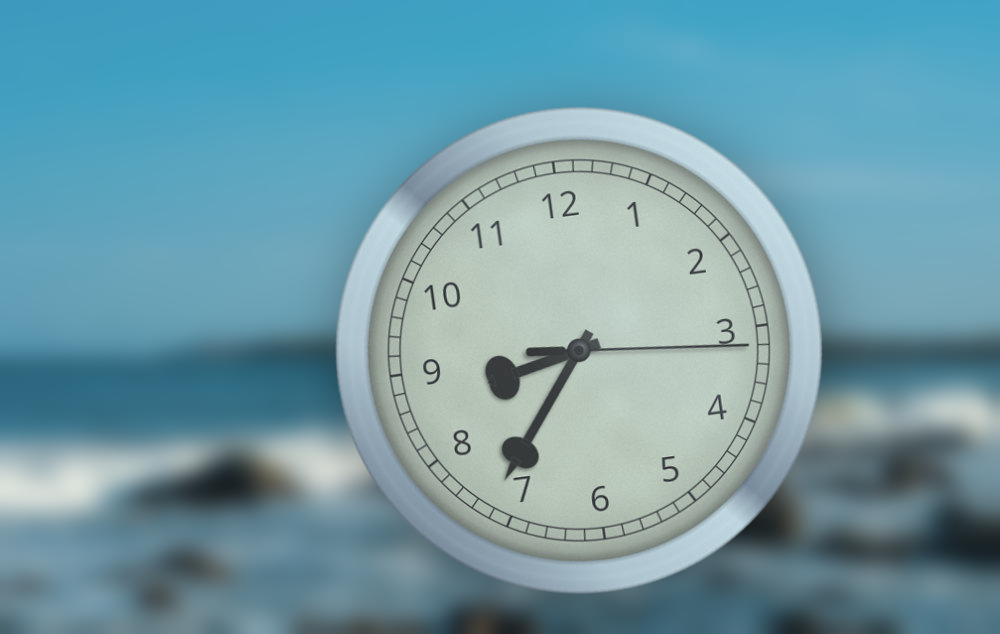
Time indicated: 8h36m16s
